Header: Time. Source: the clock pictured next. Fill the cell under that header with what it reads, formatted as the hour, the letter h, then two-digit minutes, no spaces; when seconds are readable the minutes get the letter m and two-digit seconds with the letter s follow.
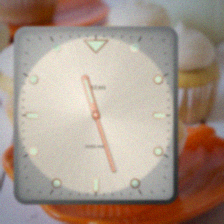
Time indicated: 11h27
